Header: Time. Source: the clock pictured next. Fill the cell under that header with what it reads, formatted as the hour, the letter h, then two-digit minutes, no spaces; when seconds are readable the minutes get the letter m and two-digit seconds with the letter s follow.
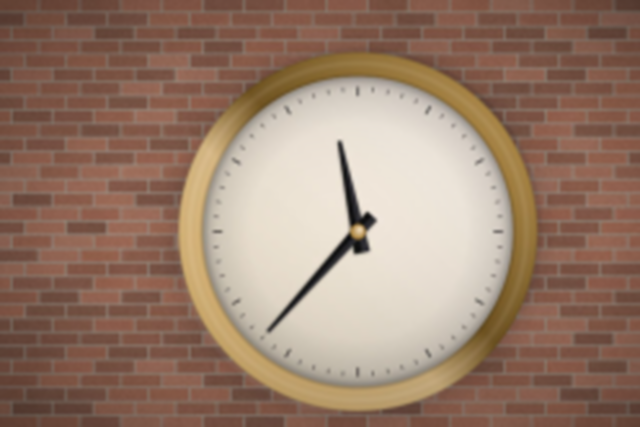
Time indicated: 11h37
